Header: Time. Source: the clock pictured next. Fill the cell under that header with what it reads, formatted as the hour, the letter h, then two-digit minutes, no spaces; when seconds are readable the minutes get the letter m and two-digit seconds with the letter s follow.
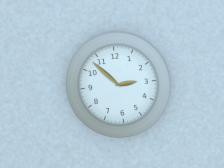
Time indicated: 2h53
